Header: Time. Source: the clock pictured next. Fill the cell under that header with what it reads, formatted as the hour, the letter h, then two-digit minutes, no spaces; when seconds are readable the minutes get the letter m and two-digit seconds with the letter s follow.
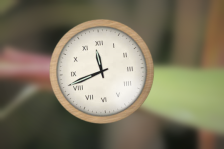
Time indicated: 11h42
